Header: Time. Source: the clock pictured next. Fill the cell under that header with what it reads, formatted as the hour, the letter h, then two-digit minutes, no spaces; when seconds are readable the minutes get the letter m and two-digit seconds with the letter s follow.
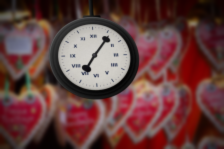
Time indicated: 7h06
